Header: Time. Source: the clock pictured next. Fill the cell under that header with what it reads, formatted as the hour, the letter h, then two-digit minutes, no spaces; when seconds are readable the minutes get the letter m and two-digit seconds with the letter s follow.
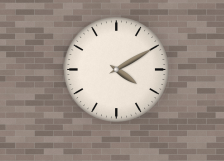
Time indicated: 4h10
